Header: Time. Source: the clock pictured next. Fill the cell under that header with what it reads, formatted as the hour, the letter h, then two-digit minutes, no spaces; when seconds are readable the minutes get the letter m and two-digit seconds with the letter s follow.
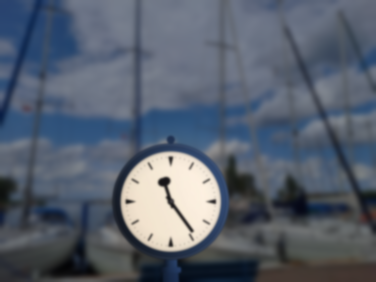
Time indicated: 11h24
